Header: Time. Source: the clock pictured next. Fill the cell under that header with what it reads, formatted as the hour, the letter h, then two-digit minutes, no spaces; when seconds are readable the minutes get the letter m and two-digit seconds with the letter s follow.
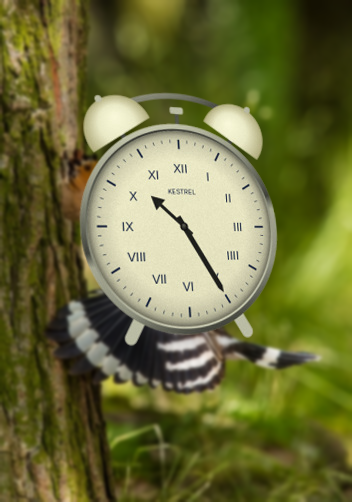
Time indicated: 10h25
